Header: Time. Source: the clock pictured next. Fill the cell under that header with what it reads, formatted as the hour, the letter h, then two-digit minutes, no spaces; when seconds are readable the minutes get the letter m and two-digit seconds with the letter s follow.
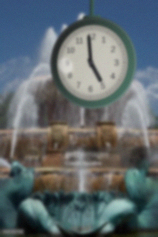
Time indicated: 4h59
